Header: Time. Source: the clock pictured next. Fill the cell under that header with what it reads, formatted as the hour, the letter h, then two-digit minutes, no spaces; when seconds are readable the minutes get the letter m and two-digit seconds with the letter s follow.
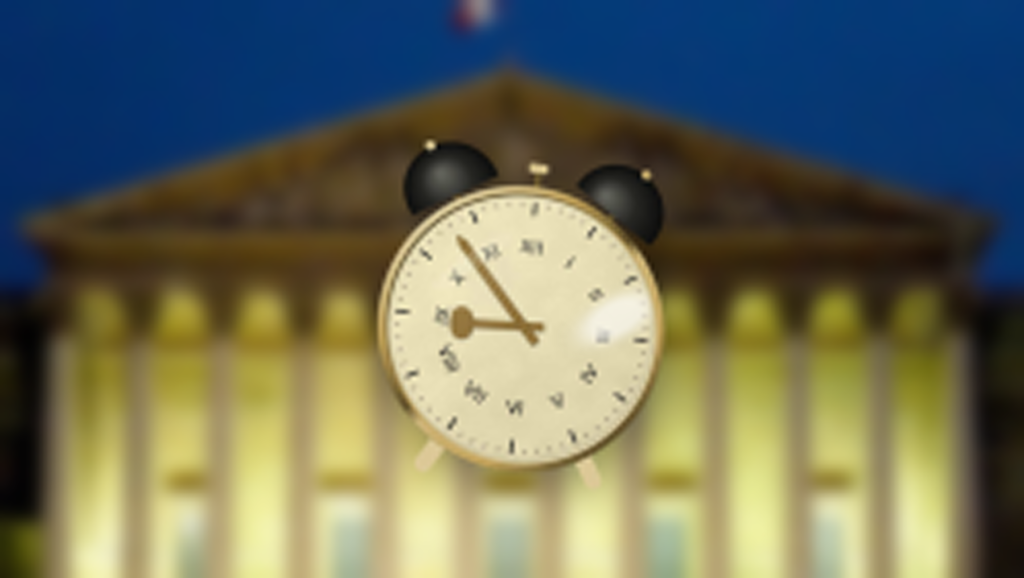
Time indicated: 8h53
